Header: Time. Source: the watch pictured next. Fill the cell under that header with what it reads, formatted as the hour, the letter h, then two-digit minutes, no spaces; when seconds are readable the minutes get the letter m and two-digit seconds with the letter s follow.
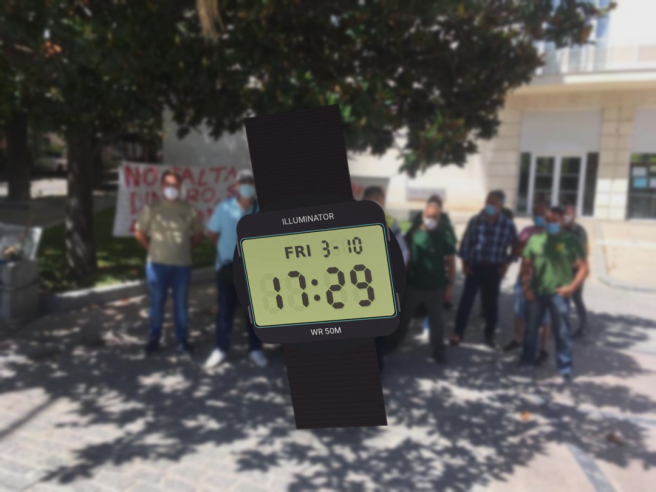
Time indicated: 17h29
